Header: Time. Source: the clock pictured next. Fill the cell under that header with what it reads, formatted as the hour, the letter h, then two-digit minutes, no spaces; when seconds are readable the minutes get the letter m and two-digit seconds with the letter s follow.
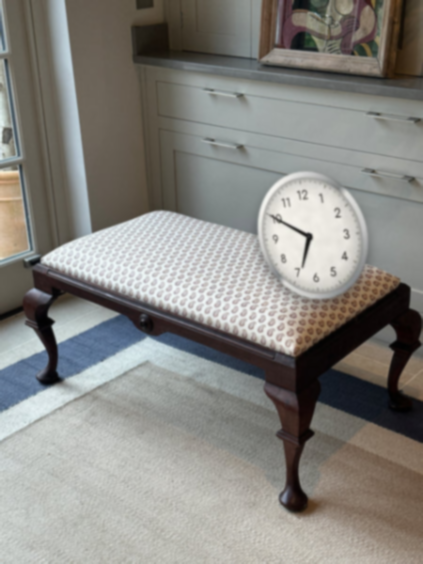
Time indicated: 6h50
